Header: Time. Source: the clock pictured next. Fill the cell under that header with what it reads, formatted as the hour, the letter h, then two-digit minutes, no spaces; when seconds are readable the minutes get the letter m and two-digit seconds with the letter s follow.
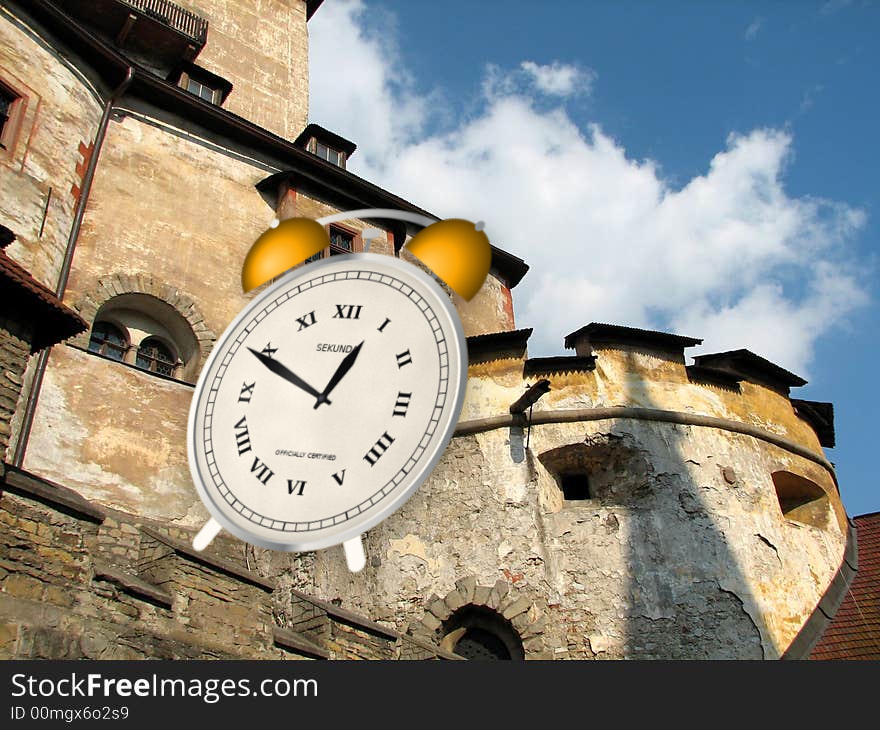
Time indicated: 12h49
